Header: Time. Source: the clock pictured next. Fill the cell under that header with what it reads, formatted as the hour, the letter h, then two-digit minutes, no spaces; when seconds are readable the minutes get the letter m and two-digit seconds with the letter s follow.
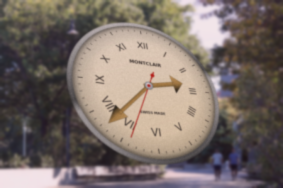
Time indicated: 2h37m34s
